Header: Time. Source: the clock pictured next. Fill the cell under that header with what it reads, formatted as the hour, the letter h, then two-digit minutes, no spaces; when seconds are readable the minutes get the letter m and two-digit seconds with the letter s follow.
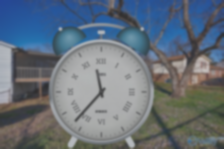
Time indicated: 11h37
